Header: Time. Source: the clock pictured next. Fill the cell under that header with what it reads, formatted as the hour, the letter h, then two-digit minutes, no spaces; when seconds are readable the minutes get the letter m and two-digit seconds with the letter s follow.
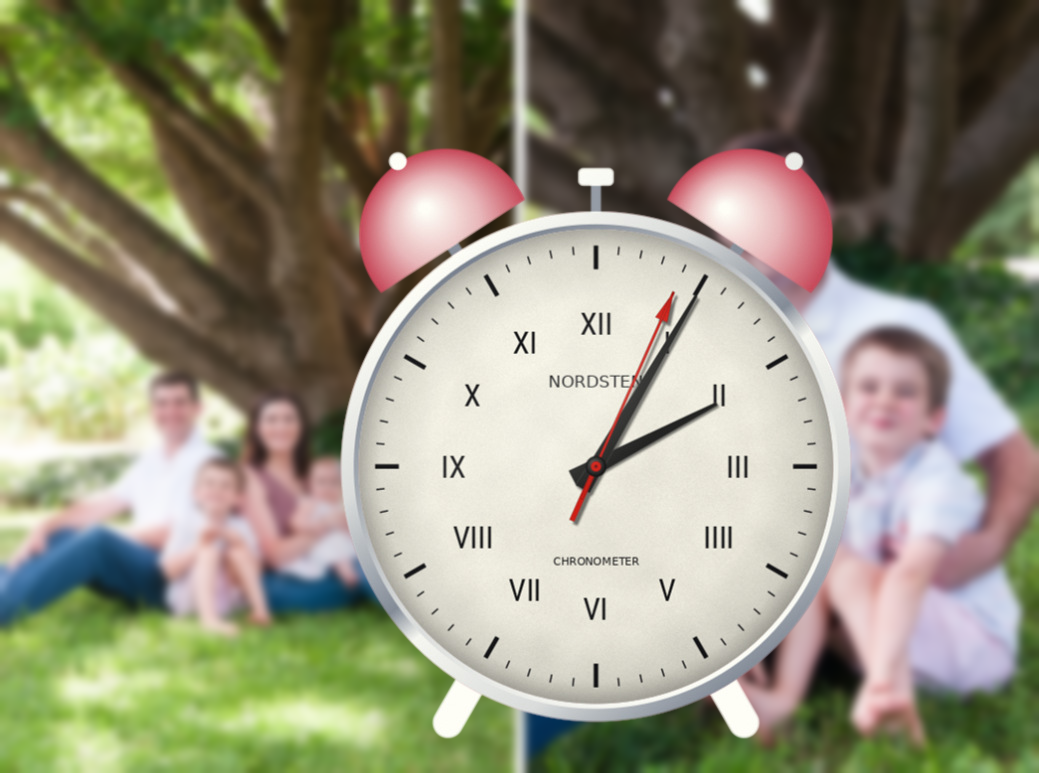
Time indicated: 2h05m04s
